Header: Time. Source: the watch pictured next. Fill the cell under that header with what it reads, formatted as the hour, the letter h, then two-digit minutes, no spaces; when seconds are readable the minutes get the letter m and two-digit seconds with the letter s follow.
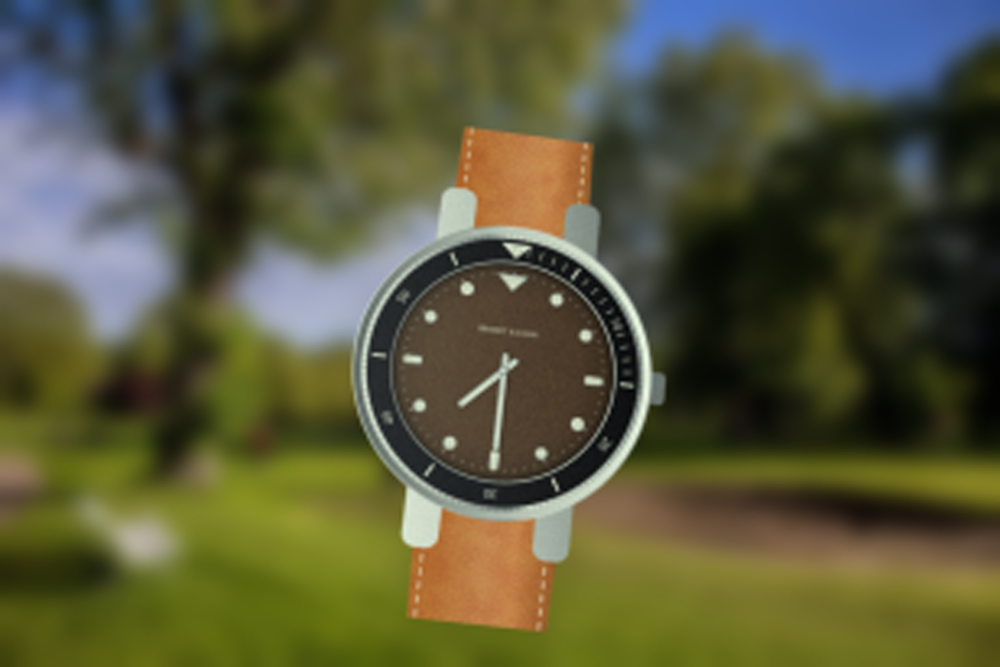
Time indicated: 7h30
